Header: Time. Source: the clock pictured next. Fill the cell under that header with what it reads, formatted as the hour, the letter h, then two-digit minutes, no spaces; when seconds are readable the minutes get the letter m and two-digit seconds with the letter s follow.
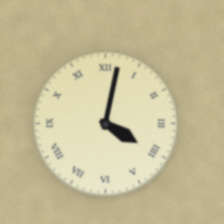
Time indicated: 4h02
